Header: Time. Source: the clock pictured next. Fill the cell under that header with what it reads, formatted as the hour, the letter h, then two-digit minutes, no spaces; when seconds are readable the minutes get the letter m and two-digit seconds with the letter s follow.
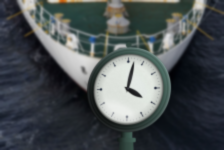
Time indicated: 4h02
